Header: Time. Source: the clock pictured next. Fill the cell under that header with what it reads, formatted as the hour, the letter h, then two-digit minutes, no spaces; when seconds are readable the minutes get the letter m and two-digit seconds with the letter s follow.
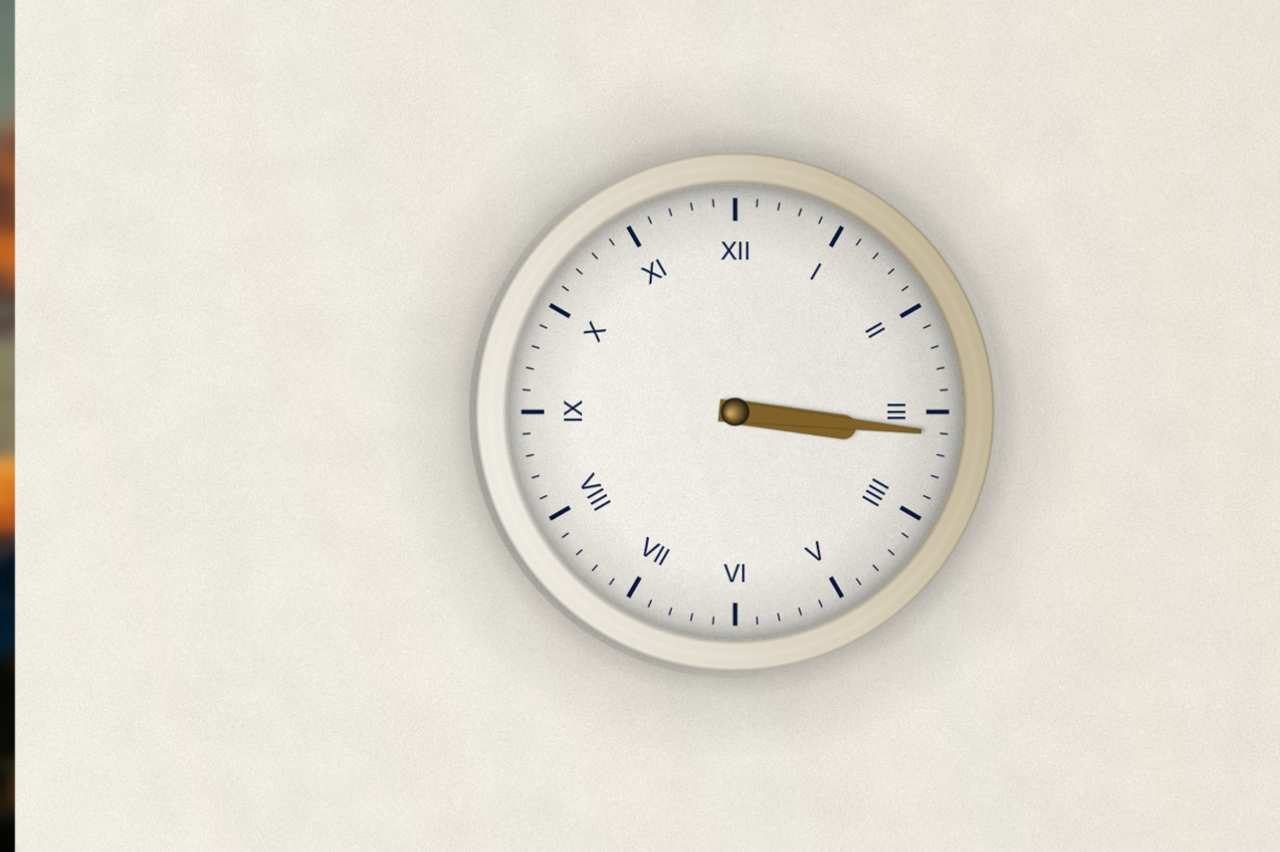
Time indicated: 3h16
